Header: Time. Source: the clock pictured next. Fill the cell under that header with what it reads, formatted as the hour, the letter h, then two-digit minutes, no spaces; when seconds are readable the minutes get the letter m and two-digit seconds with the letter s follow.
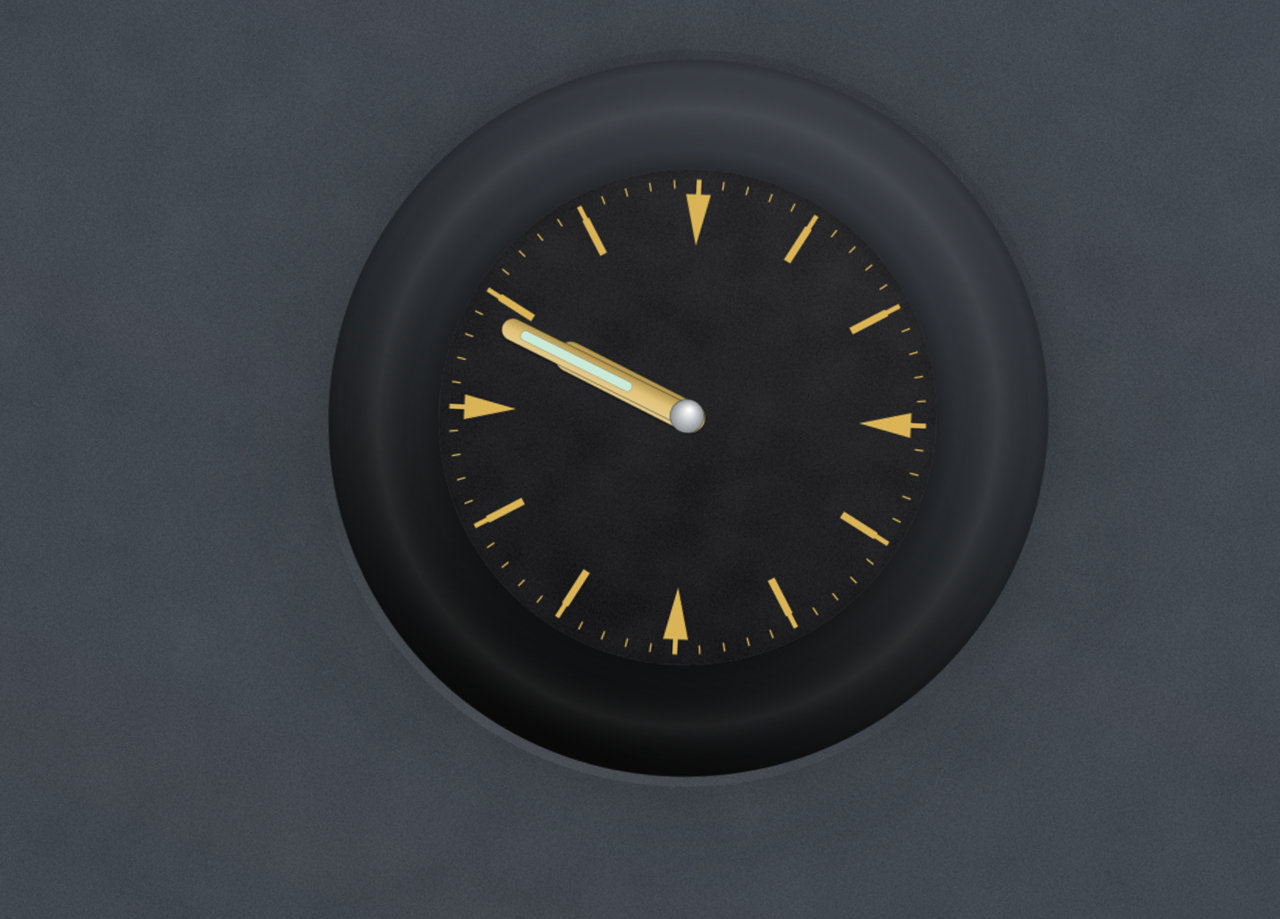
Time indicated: 9h49
